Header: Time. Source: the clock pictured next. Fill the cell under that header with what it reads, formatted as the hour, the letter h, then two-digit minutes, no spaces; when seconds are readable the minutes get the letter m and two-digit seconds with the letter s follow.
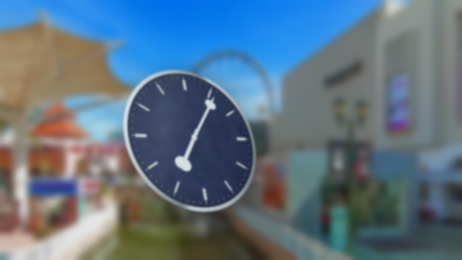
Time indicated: 7h06
